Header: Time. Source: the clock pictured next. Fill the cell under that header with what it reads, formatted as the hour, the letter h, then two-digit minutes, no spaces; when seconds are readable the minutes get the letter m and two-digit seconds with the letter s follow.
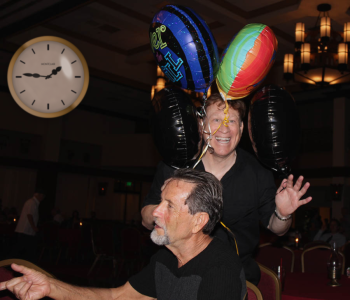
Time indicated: 1h46
